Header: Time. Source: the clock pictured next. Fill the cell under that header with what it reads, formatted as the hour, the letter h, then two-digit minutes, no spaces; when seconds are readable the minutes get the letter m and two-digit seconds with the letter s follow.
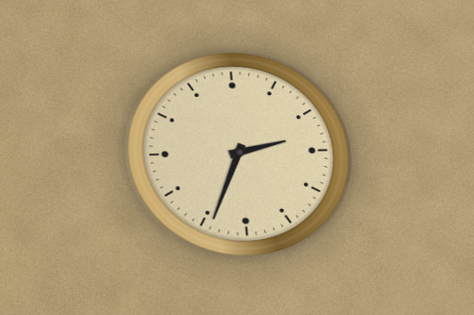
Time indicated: 2h34
